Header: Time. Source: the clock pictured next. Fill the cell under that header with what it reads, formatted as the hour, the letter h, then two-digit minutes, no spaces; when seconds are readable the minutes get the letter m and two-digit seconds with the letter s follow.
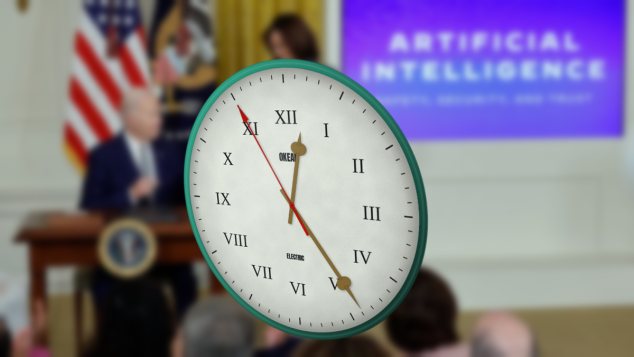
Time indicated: 12h23m55s
